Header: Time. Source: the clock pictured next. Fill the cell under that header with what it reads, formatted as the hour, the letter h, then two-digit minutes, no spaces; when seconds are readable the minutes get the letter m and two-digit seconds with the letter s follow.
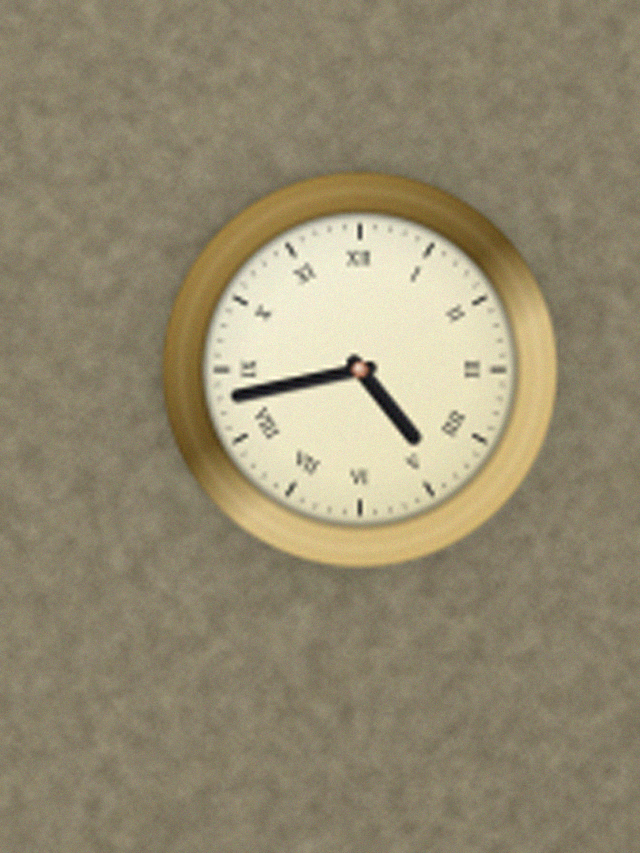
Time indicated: 4h43
